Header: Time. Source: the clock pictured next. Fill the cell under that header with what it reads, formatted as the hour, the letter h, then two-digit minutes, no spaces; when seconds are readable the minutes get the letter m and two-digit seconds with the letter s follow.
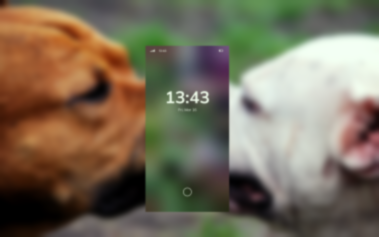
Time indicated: 13h43
